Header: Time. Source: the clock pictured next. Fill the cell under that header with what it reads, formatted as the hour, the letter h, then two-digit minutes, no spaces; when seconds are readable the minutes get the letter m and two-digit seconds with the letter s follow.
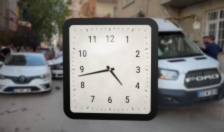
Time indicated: 4h43
